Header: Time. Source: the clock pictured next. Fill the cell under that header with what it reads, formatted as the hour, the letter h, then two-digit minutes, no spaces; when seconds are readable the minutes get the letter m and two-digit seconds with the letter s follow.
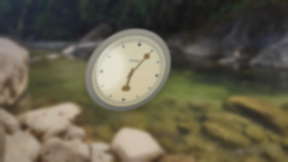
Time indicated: 6h05
